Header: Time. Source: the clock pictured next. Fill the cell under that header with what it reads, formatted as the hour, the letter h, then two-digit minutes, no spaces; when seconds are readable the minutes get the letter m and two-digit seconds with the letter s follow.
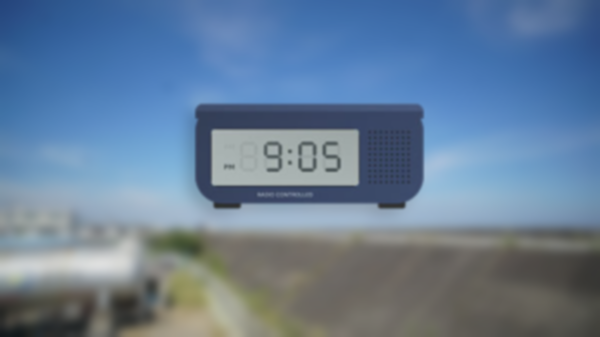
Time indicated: 9h05
